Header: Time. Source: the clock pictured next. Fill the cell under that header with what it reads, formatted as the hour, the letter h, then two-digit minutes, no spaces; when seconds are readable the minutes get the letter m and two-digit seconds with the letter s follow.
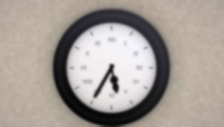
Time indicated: 5h35
